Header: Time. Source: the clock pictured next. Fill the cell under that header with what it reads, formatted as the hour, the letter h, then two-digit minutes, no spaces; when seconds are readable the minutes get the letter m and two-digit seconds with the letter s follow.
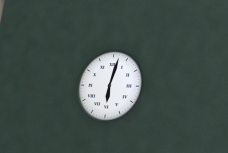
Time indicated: 6h02
